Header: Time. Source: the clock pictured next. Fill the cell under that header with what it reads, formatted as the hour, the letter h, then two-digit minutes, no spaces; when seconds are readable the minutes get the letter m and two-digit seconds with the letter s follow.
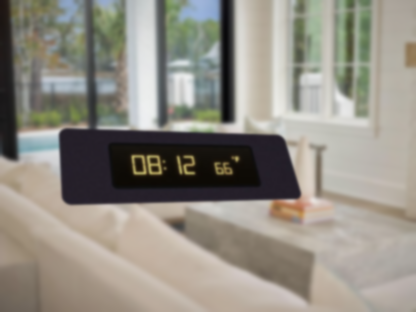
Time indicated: 8h12
